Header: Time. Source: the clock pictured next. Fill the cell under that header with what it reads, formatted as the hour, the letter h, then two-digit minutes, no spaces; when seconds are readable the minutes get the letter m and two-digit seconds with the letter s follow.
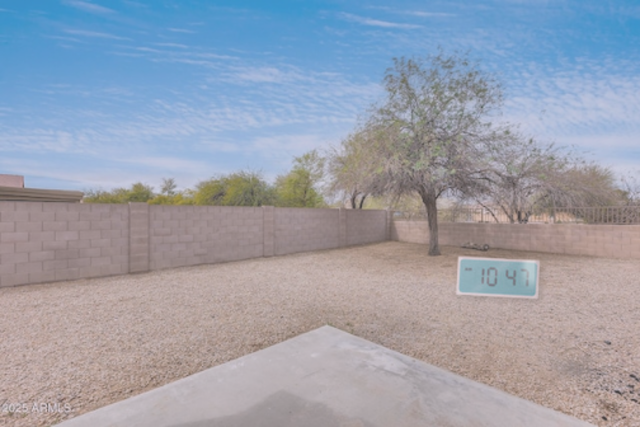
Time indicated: 10h47
